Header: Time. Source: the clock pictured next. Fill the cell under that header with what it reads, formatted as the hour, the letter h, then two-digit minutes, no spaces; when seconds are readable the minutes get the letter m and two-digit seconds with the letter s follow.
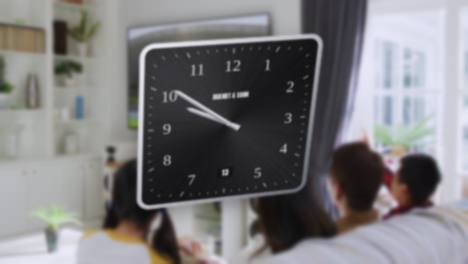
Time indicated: 9h51
